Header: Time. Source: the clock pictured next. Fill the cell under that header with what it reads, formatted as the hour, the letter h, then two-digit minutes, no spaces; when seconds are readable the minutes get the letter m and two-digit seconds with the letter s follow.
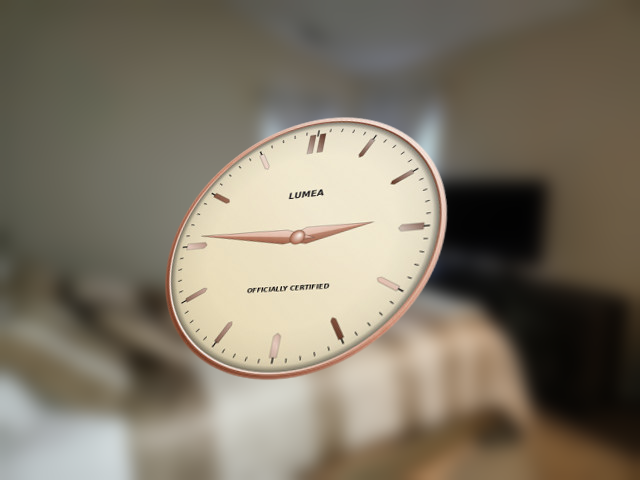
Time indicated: 2h46
